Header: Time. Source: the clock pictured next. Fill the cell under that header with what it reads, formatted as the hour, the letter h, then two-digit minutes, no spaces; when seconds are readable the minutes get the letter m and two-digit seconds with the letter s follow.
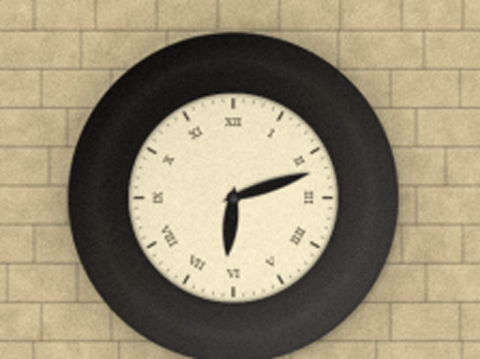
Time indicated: 6h12
